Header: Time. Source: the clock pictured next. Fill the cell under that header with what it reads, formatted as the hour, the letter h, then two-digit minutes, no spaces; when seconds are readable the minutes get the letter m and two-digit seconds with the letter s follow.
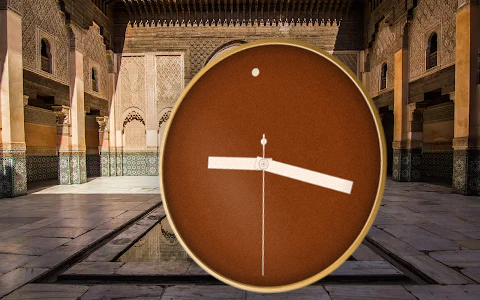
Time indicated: 9h18m31s
